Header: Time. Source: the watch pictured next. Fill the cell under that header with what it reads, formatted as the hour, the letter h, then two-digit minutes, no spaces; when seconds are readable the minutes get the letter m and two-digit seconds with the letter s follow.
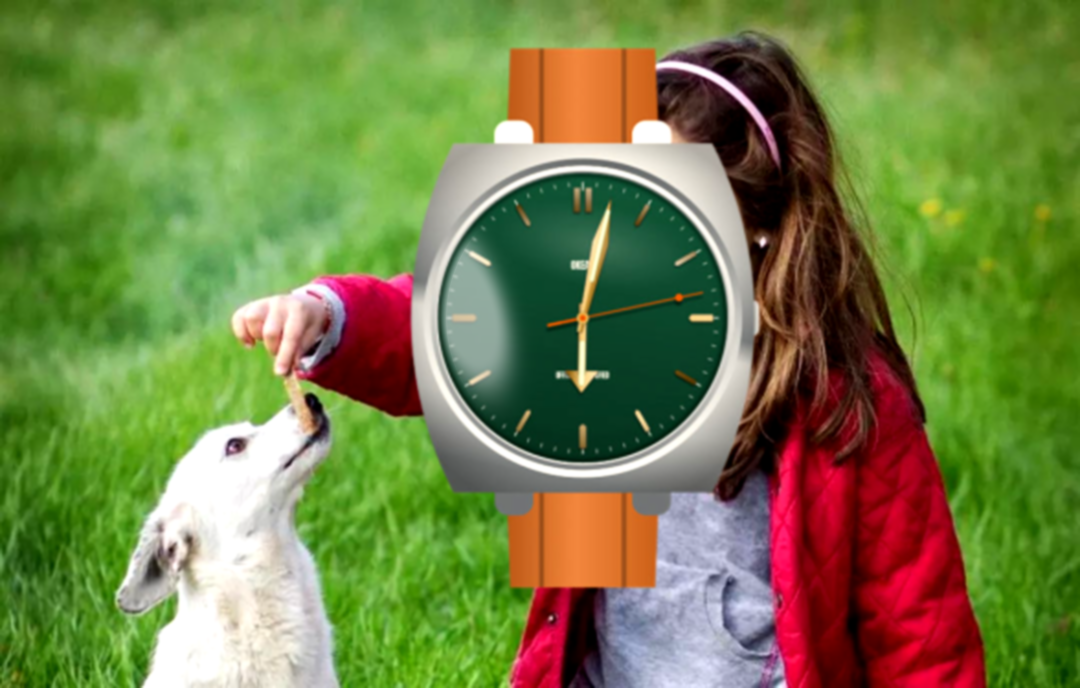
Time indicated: 6h02m13s
